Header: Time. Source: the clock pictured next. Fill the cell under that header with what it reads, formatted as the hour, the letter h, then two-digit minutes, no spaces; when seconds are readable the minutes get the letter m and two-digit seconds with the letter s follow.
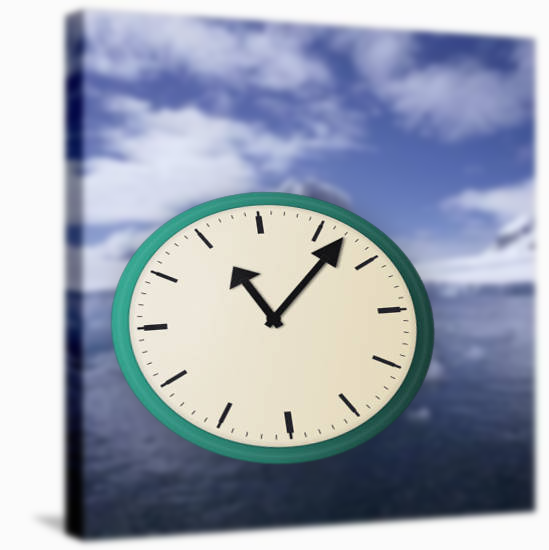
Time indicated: 11h07
